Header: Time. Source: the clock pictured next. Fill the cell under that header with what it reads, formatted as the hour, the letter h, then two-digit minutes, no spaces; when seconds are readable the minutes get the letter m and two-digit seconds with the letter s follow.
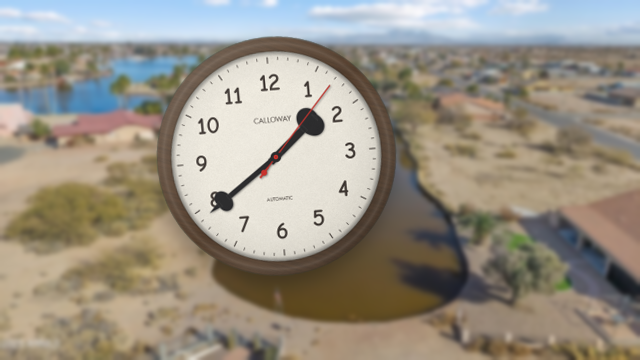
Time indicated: 1h39m07s
